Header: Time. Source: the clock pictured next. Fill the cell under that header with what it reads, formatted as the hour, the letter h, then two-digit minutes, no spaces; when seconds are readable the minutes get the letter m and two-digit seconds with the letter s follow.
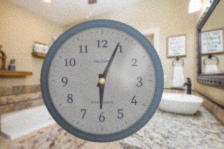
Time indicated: 6h04
